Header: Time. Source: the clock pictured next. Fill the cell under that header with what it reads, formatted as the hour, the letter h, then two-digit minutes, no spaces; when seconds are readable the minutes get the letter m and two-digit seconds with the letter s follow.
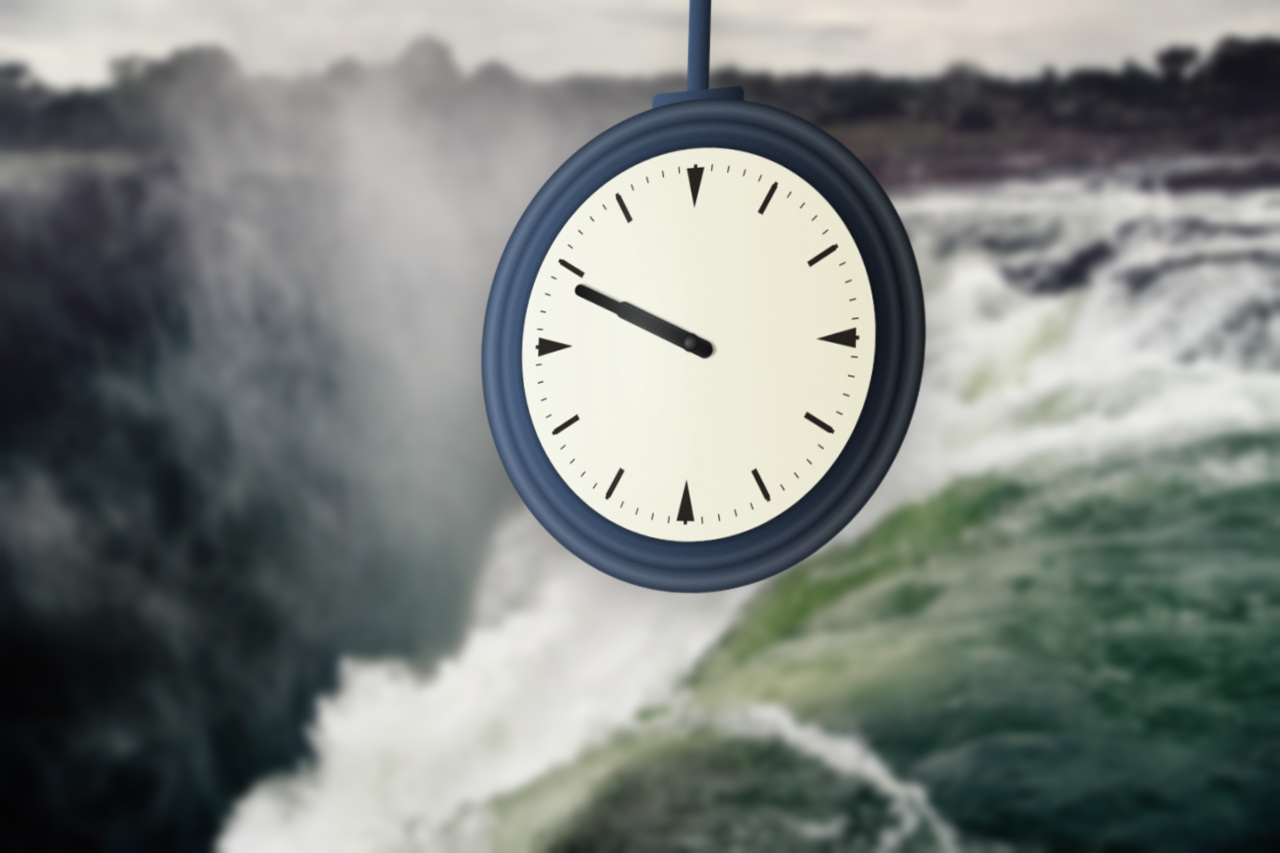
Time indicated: 9h49
